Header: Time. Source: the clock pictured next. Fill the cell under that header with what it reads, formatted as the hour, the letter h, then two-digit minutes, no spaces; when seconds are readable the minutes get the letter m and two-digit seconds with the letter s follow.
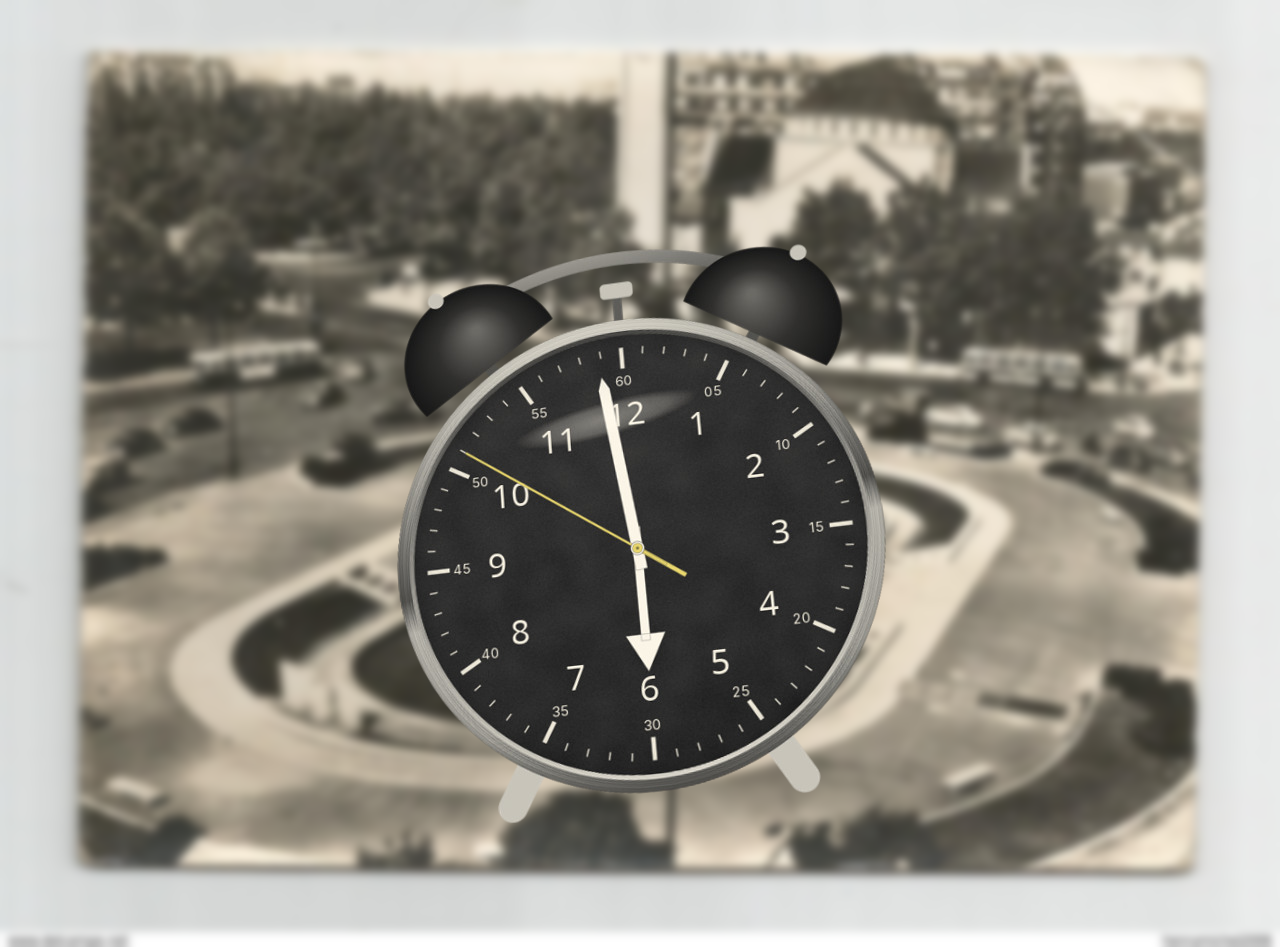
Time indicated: 5h58m51s
